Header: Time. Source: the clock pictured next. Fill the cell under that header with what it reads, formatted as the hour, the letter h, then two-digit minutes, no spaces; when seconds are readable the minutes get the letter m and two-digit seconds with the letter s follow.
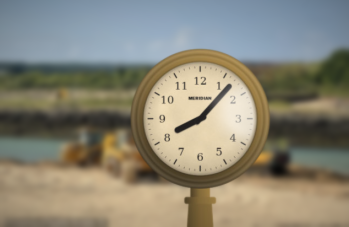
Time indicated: 8h07
